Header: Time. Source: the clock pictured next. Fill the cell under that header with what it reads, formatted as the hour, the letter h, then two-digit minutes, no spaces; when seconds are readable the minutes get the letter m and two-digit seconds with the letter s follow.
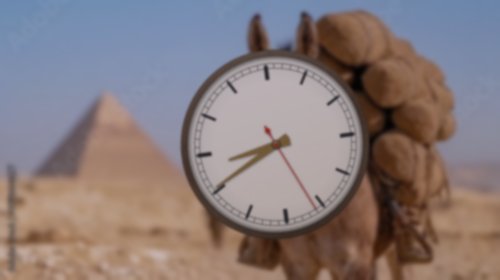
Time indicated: 8h40m26s
